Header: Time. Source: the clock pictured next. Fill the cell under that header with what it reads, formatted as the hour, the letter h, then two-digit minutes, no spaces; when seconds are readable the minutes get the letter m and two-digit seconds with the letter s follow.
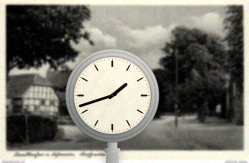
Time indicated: 1h42
